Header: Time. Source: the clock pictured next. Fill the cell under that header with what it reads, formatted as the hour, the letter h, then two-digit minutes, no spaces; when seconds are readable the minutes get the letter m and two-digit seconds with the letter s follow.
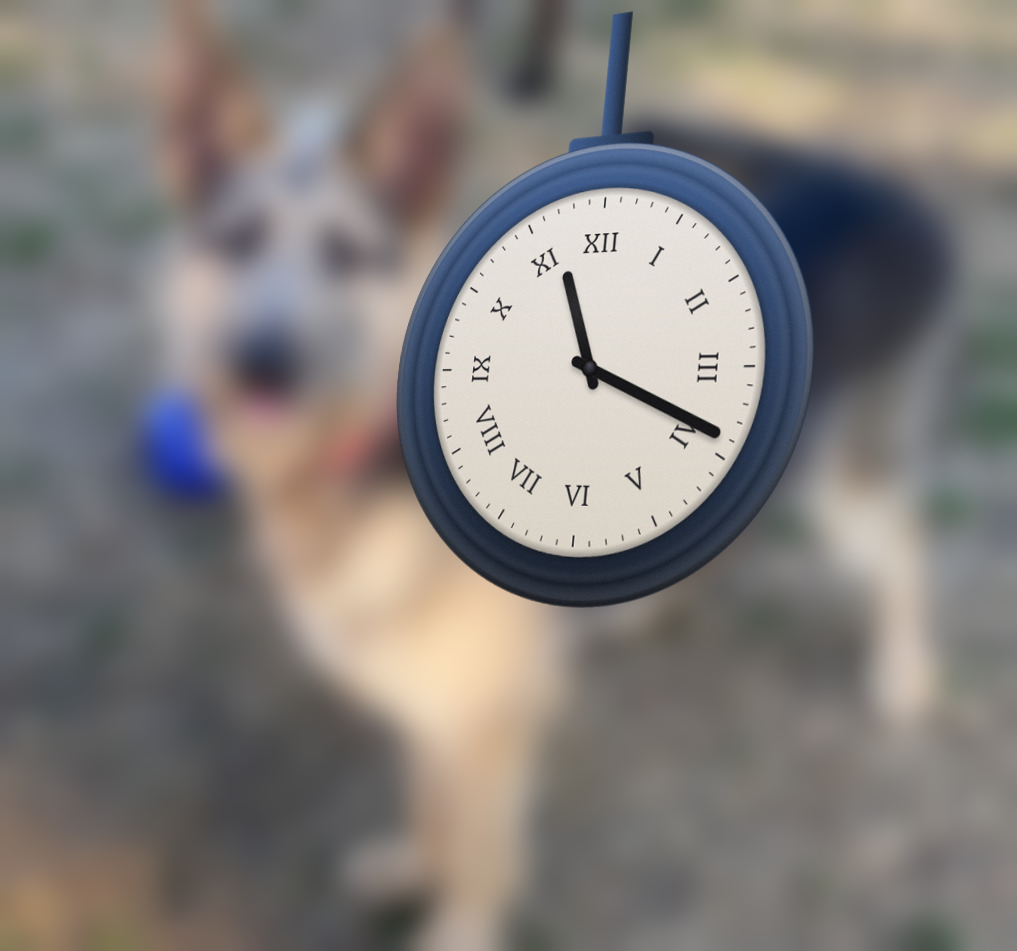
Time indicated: 11h19
